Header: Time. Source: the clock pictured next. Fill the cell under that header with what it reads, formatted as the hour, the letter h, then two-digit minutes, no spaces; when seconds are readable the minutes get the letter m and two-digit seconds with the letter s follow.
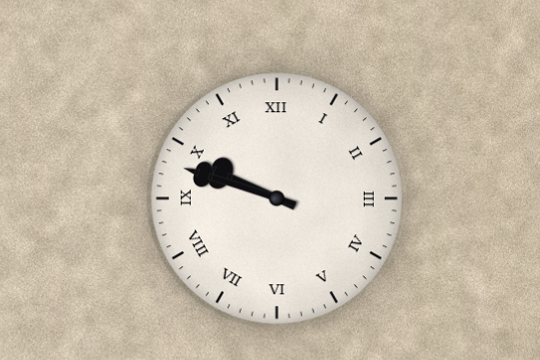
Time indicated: 9h48
